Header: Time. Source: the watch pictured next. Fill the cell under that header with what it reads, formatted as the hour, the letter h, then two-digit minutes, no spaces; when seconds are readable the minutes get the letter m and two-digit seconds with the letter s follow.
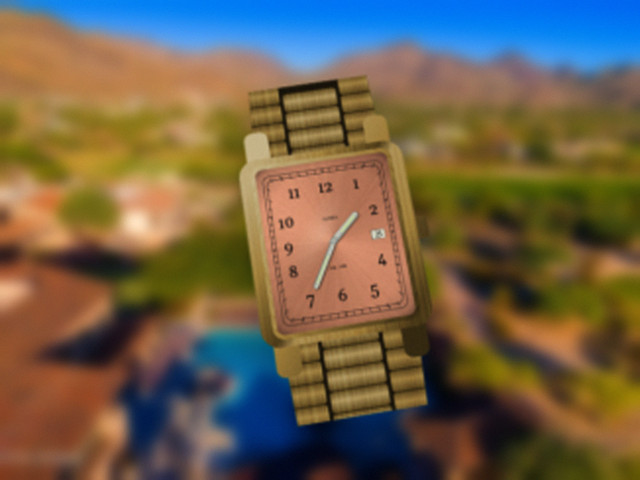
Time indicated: 1h35
